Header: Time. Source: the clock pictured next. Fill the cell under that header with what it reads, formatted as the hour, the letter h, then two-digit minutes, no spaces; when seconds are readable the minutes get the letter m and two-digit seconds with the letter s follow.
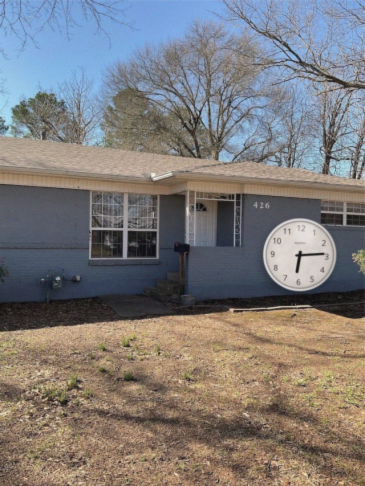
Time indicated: 6h14
